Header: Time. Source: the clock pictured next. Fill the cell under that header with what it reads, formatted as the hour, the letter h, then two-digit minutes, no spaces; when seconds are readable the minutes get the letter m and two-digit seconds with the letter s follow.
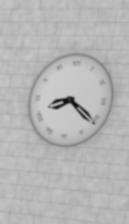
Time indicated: 8h21
